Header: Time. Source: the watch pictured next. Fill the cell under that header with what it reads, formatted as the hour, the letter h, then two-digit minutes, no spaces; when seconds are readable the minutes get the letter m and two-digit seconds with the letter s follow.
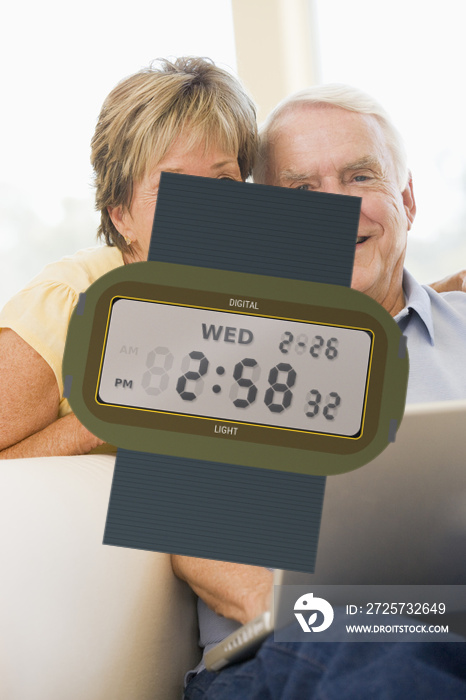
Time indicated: 2h58m32s
